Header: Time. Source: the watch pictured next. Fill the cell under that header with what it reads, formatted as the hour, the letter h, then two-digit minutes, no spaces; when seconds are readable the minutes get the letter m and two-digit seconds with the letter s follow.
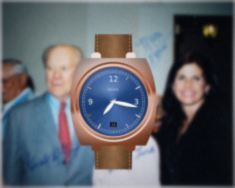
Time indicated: 7h17
